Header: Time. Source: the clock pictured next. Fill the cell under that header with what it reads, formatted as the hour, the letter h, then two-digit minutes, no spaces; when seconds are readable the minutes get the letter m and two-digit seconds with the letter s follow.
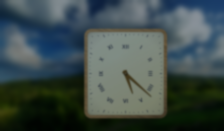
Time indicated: 5h22
